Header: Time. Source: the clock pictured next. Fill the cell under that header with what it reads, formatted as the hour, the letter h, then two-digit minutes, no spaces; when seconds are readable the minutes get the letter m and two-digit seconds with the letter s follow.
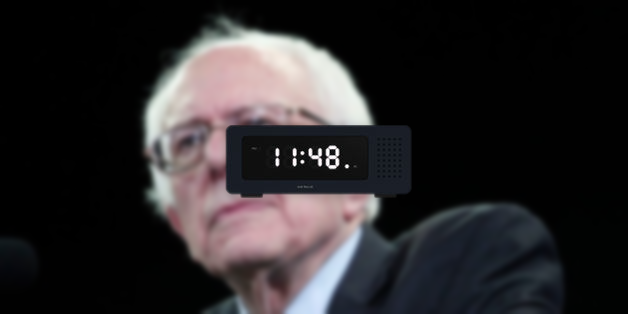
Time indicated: 11h48
